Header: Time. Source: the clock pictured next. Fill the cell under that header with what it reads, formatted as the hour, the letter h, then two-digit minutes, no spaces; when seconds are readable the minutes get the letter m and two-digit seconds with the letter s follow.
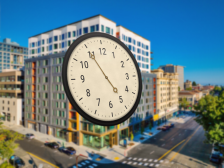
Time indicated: 4h55
